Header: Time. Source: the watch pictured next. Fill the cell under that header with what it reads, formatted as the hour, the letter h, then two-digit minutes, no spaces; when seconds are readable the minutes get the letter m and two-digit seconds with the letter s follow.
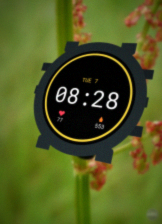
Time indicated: 8h28
